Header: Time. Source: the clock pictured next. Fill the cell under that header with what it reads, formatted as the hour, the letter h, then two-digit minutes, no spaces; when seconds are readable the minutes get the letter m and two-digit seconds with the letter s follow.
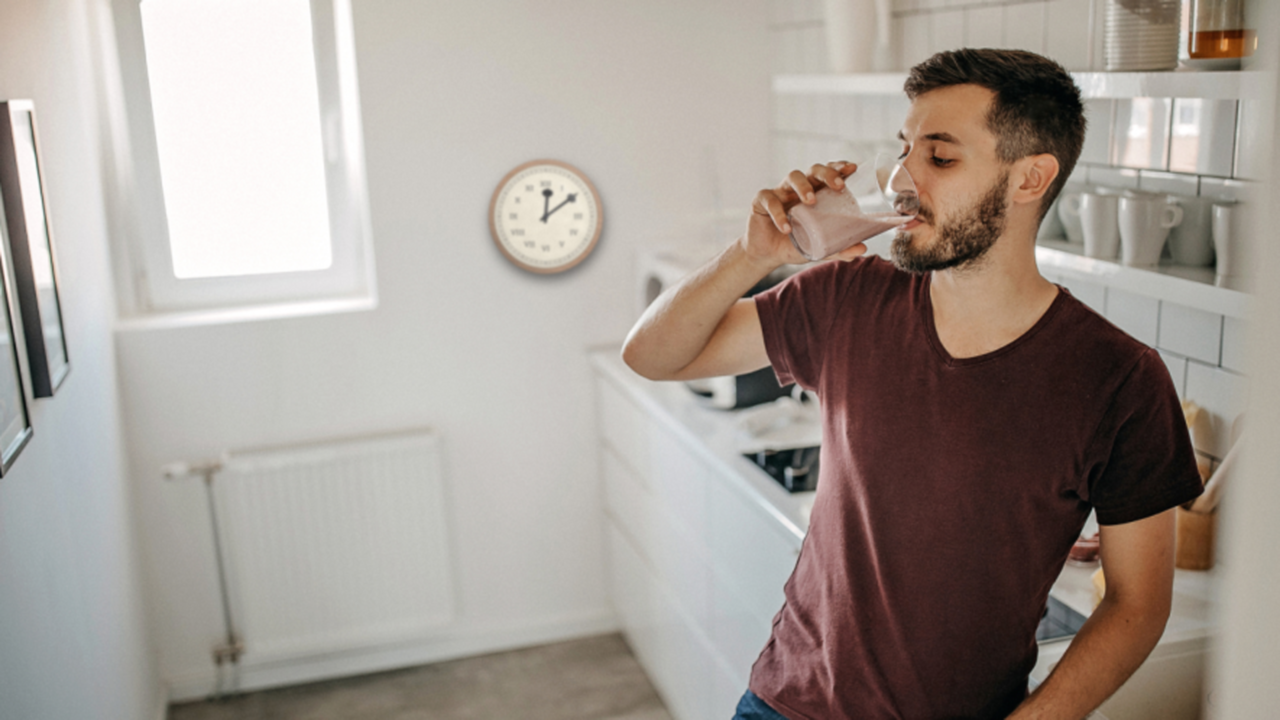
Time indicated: 12h09
